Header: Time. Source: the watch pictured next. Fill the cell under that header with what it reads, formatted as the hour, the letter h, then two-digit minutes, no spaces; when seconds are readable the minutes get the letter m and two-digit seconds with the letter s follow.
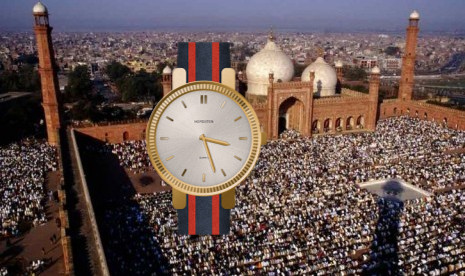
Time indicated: 3h27
